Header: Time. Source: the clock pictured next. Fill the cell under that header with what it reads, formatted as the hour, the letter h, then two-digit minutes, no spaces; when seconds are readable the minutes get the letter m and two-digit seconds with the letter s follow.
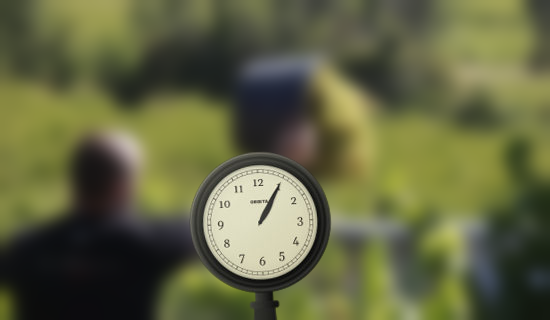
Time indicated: 1h05
